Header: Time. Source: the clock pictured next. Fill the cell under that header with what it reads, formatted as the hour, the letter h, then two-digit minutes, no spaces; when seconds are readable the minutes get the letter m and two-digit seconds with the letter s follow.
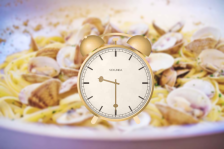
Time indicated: 9h30
